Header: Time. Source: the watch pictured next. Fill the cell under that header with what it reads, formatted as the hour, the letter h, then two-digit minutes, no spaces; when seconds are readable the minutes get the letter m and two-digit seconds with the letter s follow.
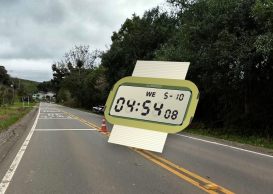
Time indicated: 4h54m08s
